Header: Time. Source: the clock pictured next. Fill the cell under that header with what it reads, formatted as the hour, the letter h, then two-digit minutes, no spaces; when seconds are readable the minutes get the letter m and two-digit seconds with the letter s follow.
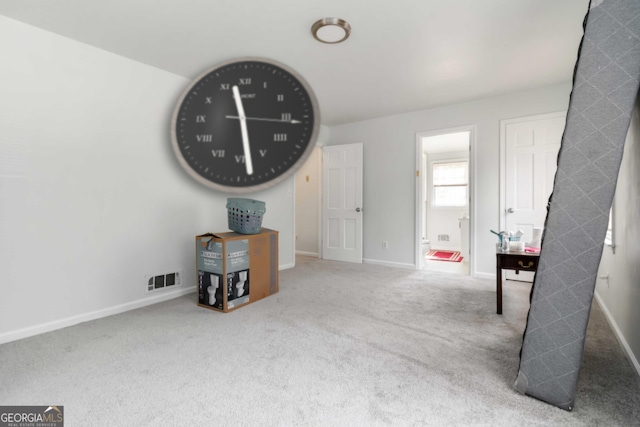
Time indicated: 11h28m16s
